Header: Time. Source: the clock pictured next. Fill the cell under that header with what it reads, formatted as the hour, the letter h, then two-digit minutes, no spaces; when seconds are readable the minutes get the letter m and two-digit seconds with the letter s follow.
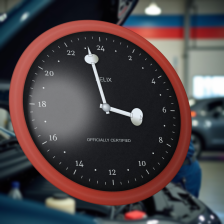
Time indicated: 6h58
